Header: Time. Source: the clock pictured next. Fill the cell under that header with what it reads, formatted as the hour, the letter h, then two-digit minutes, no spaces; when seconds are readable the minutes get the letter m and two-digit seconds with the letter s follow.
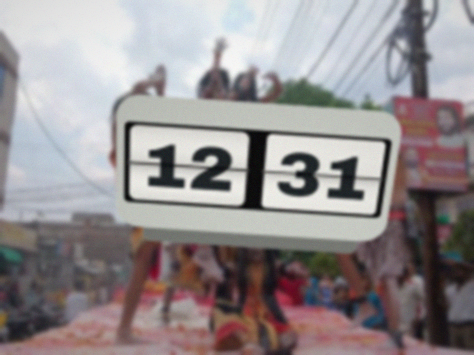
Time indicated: 12h31
